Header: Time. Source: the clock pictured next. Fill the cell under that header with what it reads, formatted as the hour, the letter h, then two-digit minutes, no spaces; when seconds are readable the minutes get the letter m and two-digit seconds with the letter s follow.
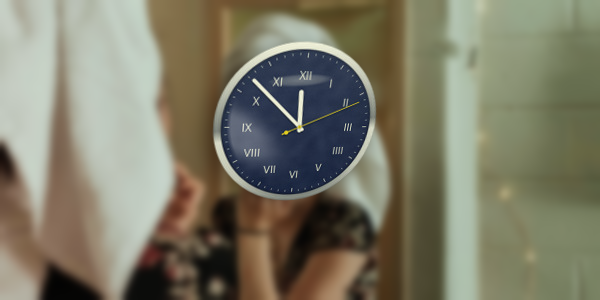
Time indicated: 11h52m11s
